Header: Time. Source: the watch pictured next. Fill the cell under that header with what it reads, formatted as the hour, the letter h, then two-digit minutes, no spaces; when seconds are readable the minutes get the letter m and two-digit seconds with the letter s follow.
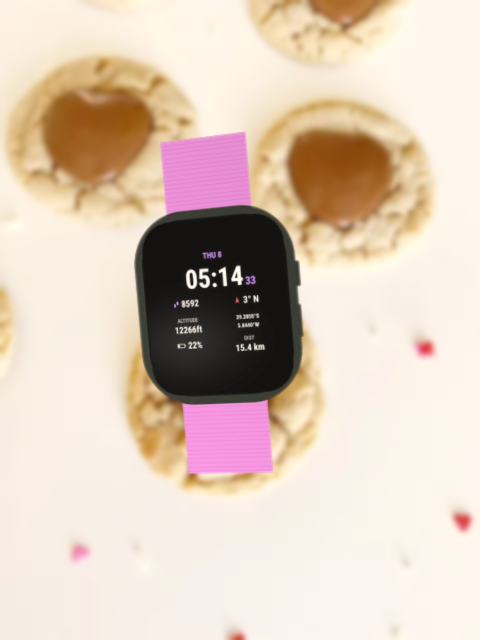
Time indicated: 5h14m33s
